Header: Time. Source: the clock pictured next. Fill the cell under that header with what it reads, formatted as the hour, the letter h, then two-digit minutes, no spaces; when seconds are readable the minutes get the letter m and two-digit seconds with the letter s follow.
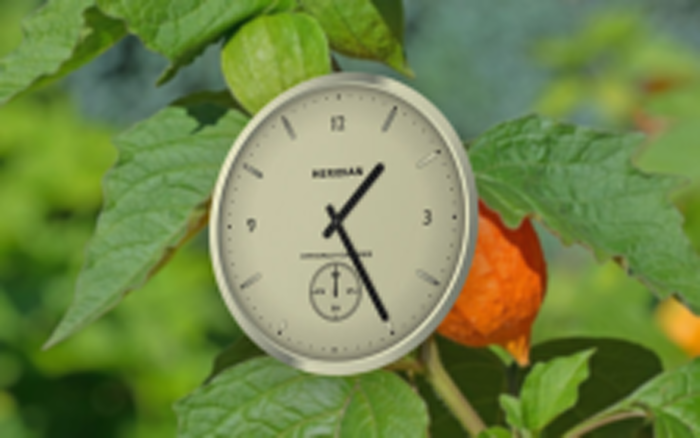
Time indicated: 1h25
